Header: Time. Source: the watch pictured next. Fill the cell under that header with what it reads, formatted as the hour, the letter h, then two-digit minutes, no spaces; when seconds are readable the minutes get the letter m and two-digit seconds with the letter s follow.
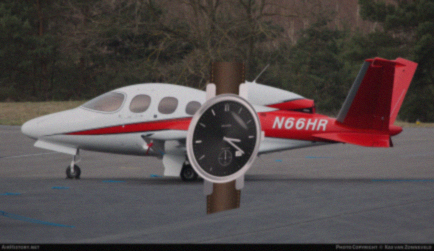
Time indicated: 3h21
